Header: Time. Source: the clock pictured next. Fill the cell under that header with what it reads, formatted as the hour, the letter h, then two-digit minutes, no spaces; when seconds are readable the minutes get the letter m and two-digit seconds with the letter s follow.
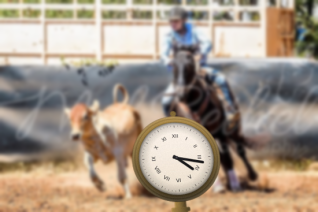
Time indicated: 4h17
